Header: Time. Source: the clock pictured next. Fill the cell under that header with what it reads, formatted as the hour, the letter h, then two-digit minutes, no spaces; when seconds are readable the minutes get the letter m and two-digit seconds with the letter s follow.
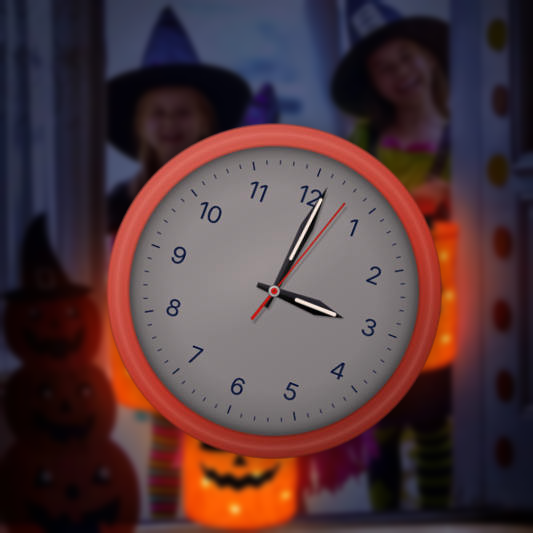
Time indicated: 3h01m03s
